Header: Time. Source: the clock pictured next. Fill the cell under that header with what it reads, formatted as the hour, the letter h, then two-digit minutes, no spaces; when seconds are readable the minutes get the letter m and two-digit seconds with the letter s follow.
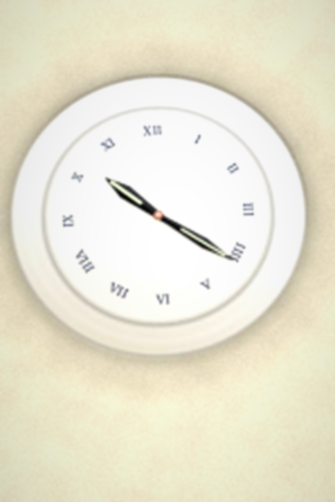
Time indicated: 10h21
